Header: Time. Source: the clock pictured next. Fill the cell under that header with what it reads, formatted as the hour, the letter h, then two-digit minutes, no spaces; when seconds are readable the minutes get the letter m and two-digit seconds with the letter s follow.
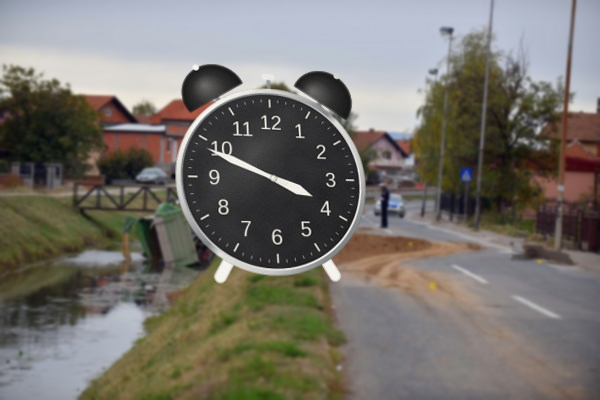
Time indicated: 3h49
